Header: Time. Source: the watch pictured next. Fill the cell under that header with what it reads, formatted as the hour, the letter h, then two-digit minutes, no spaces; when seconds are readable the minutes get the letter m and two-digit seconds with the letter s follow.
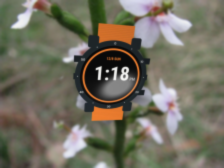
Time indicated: 1h18
